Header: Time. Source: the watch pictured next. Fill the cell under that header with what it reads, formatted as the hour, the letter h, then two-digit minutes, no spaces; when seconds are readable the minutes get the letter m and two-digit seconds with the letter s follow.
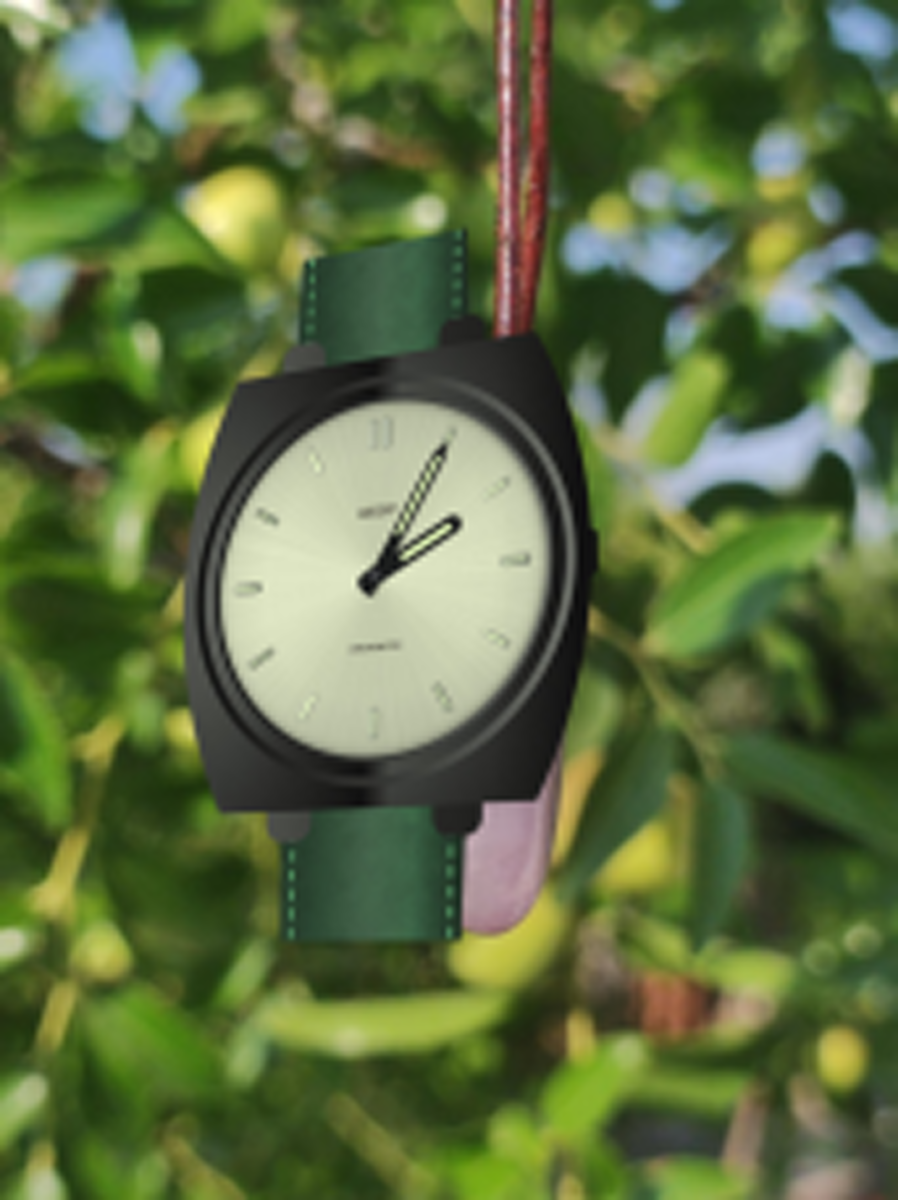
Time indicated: 2h05
